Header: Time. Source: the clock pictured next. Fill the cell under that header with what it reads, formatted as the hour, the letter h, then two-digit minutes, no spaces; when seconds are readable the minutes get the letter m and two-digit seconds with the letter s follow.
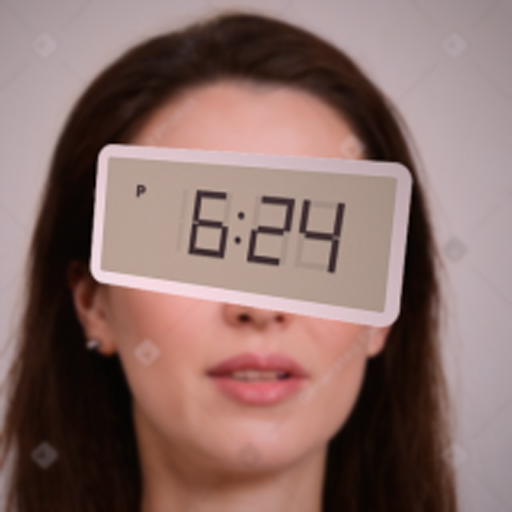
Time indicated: 6h24
